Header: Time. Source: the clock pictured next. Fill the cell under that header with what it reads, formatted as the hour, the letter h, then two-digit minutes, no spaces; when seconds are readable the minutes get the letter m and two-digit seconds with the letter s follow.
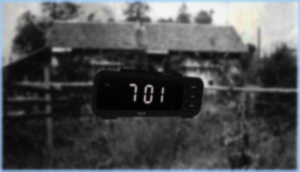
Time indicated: 7h01
